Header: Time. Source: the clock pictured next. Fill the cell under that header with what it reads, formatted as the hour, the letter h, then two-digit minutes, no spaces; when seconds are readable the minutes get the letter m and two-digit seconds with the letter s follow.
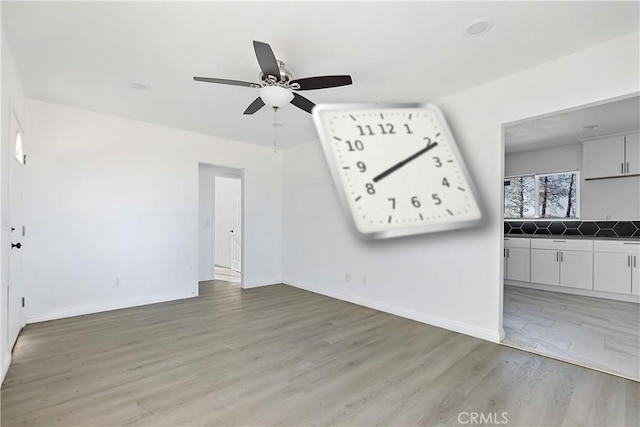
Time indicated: 8h11
